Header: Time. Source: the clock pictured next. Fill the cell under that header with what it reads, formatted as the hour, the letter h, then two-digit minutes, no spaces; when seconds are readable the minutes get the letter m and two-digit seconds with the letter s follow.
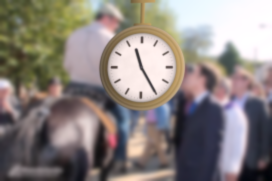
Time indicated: 11h25
